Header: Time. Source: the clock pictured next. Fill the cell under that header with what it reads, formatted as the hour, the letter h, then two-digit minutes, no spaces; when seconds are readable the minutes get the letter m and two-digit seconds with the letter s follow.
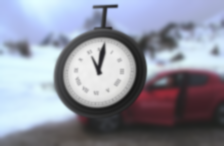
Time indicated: 11h01
